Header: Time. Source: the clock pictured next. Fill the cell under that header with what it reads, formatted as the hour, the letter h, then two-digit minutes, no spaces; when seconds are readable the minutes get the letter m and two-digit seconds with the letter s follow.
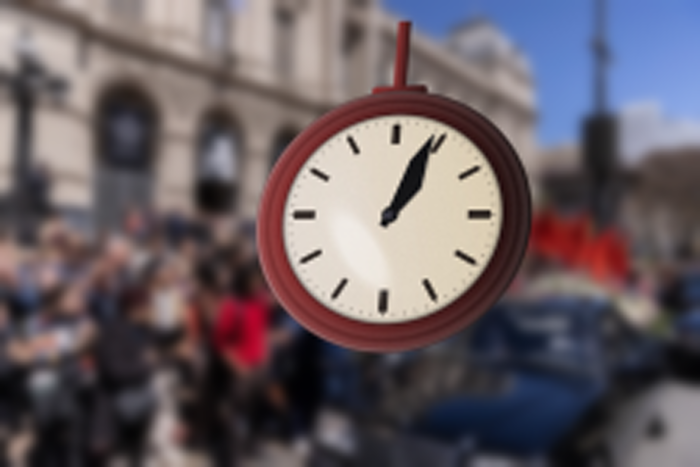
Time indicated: 1h04
